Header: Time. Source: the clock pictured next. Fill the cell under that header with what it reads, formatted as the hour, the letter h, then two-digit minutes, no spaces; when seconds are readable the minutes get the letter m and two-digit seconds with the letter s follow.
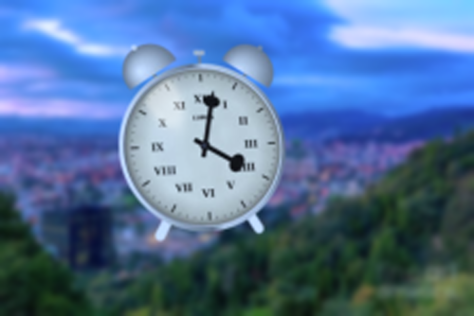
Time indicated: 4h02
